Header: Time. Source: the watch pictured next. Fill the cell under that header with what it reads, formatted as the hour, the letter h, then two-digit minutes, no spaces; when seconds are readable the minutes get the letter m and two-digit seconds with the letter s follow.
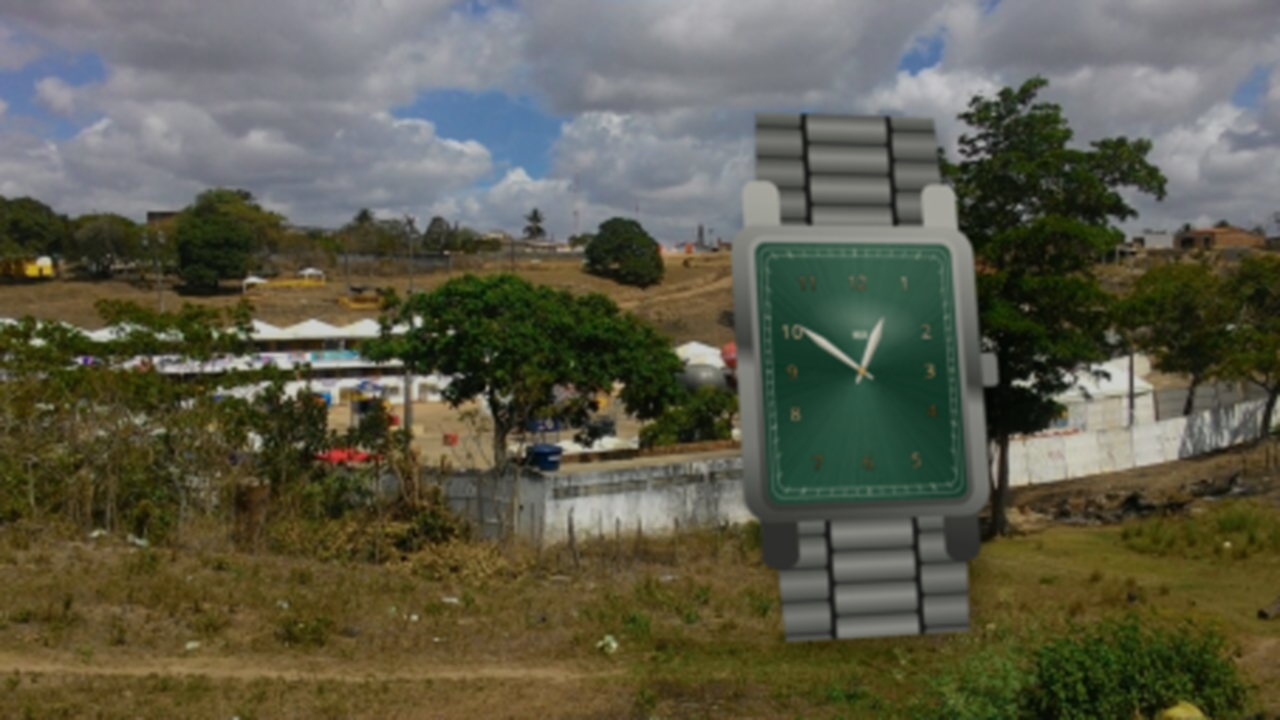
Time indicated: 12h51
